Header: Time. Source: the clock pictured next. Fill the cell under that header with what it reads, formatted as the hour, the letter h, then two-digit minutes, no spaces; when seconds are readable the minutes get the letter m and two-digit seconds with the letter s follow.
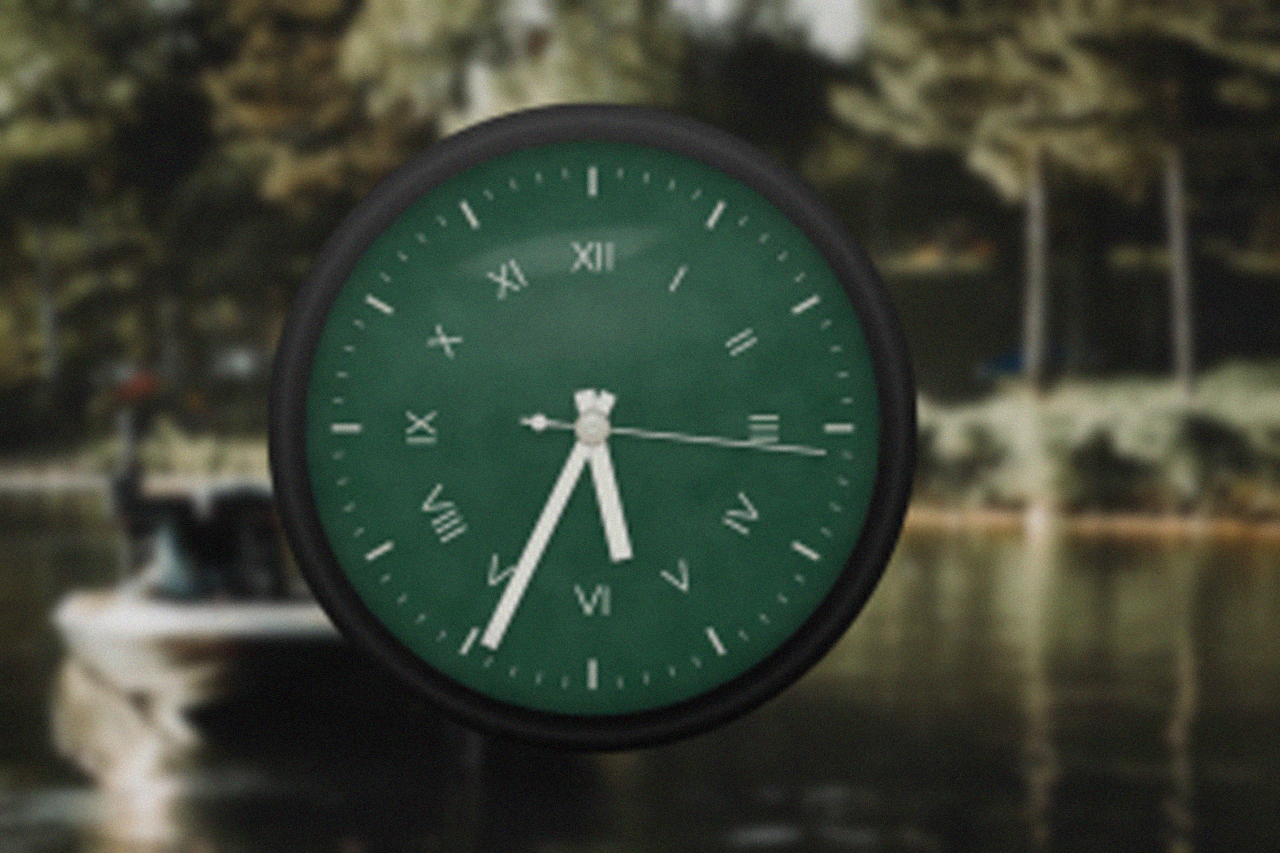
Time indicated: 5h34m16s
